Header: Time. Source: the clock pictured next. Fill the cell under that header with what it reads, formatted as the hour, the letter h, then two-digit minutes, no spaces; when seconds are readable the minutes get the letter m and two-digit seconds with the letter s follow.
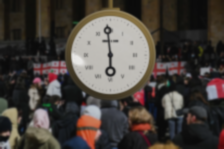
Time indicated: 5h59
